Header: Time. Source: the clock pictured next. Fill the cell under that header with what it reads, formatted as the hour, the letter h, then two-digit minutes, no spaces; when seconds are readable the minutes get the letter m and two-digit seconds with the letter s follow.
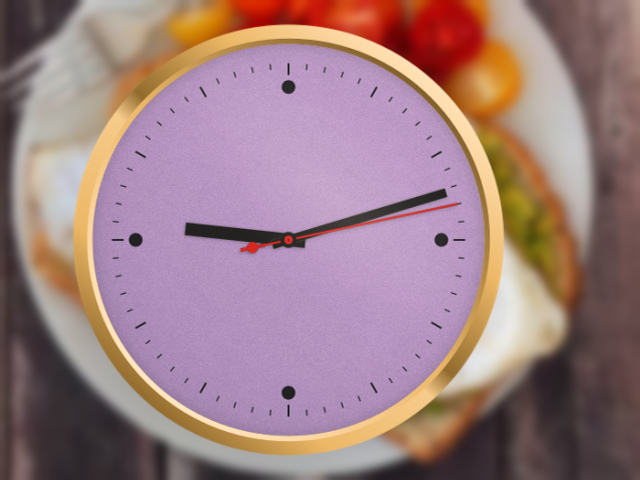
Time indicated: 9h12m13s
